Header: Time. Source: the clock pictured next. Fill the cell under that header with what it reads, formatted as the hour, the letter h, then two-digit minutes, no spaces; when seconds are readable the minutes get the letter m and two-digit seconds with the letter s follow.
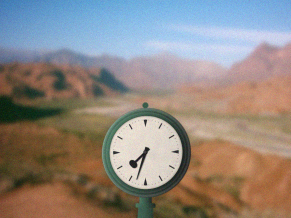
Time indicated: 7h33
